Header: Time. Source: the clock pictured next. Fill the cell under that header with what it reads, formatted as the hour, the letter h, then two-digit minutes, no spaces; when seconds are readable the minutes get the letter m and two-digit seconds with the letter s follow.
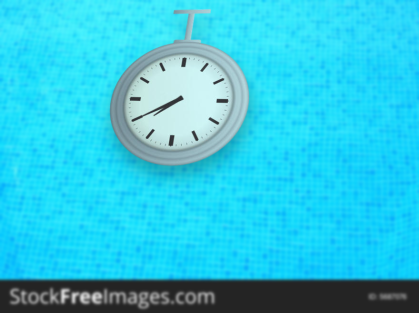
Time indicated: 7h40
